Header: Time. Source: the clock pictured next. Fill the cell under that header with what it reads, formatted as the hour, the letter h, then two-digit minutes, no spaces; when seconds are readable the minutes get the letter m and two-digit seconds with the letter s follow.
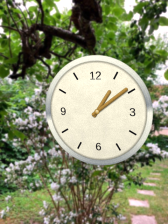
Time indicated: 1h09
